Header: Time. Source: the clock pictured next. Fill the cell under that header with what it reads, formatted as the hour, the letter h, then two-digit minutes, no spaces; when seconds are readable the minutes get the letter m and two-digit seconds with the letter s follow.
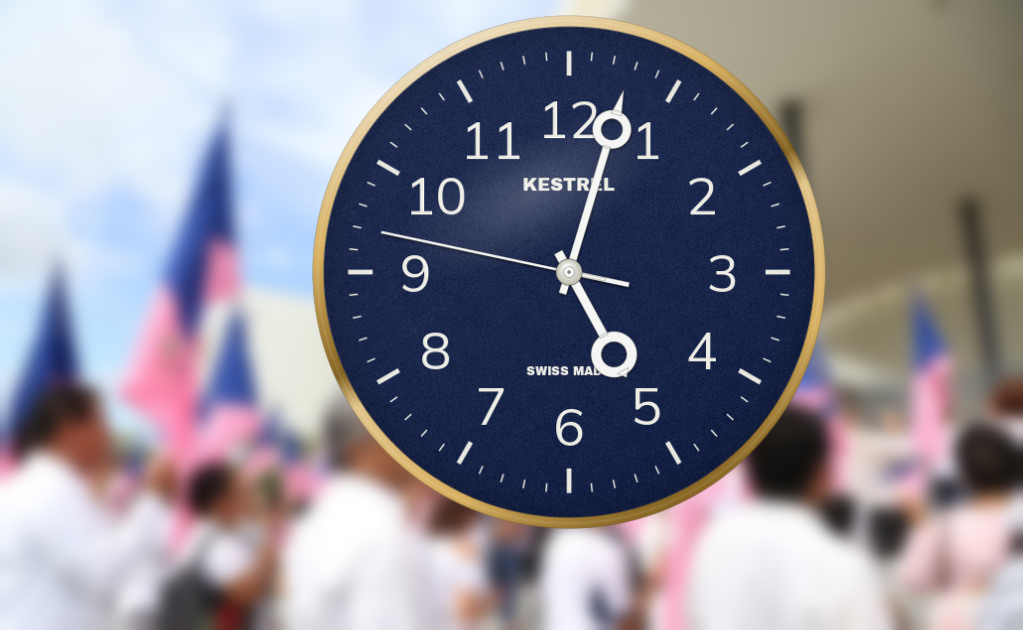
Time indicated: 5h02m47s
